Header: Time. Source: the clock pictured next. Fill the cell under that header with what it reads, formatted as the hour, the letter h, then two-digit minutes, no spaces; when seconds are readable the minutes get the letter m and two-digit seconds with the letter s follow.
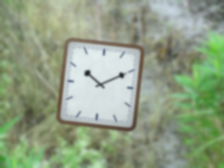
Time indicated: 10h10
